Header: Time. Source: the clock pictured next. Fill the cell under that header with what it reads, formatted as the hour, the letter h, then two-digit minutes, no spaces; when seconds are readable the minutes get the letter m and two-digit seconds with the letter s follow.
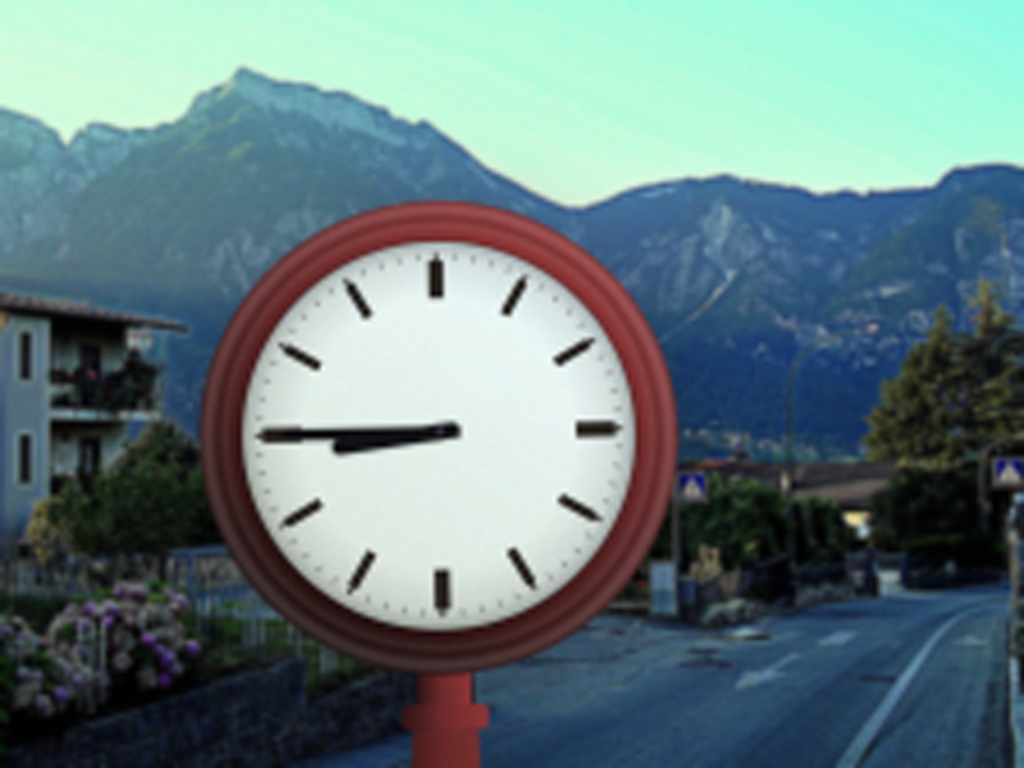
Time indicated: 8h45
